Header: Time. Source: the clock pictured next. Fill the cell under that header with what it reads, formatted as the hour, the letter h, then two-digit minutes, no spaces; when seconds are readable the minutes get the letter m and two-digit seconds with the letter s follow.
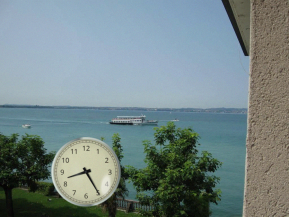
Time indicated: 8h25
